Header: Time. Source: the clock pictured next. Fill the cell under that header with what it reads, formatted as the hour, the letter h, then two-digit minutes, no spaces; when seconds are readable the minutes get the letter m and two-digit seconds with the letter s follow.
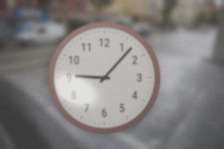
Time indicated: 9h07
